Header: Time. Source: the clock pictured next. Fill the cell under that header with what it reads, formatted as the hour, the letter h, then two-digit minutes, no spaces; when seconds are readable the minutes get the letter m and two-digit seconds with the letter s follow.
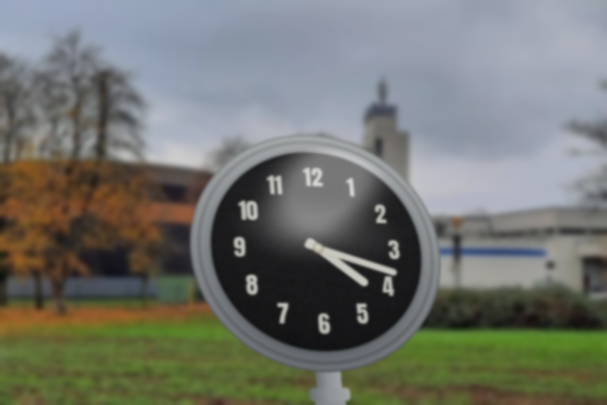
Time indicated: 4h18
